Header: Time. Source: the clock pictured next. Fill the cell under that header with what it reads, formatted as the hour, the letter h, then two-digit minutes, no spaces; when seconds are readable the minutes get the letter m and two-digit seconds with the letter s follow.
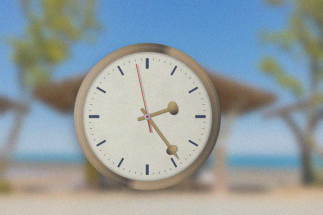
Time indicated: 2h23m58s
